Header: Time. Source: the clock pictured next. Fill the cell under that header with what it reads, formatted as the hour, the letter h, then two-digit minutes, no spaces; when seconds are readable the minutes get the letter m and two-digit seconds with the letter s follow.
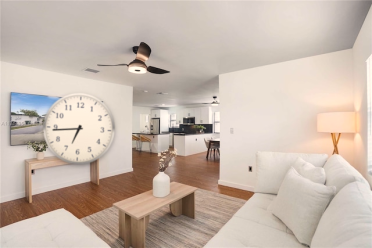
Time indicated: 6h44
